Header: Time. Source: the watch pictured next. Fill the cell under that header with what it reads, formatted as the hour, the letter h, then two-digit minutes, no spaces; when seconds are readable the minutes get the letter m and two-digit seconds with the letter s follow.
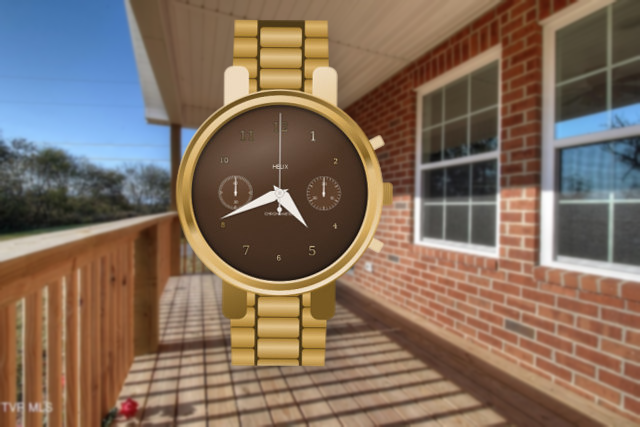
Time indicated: 4h41
